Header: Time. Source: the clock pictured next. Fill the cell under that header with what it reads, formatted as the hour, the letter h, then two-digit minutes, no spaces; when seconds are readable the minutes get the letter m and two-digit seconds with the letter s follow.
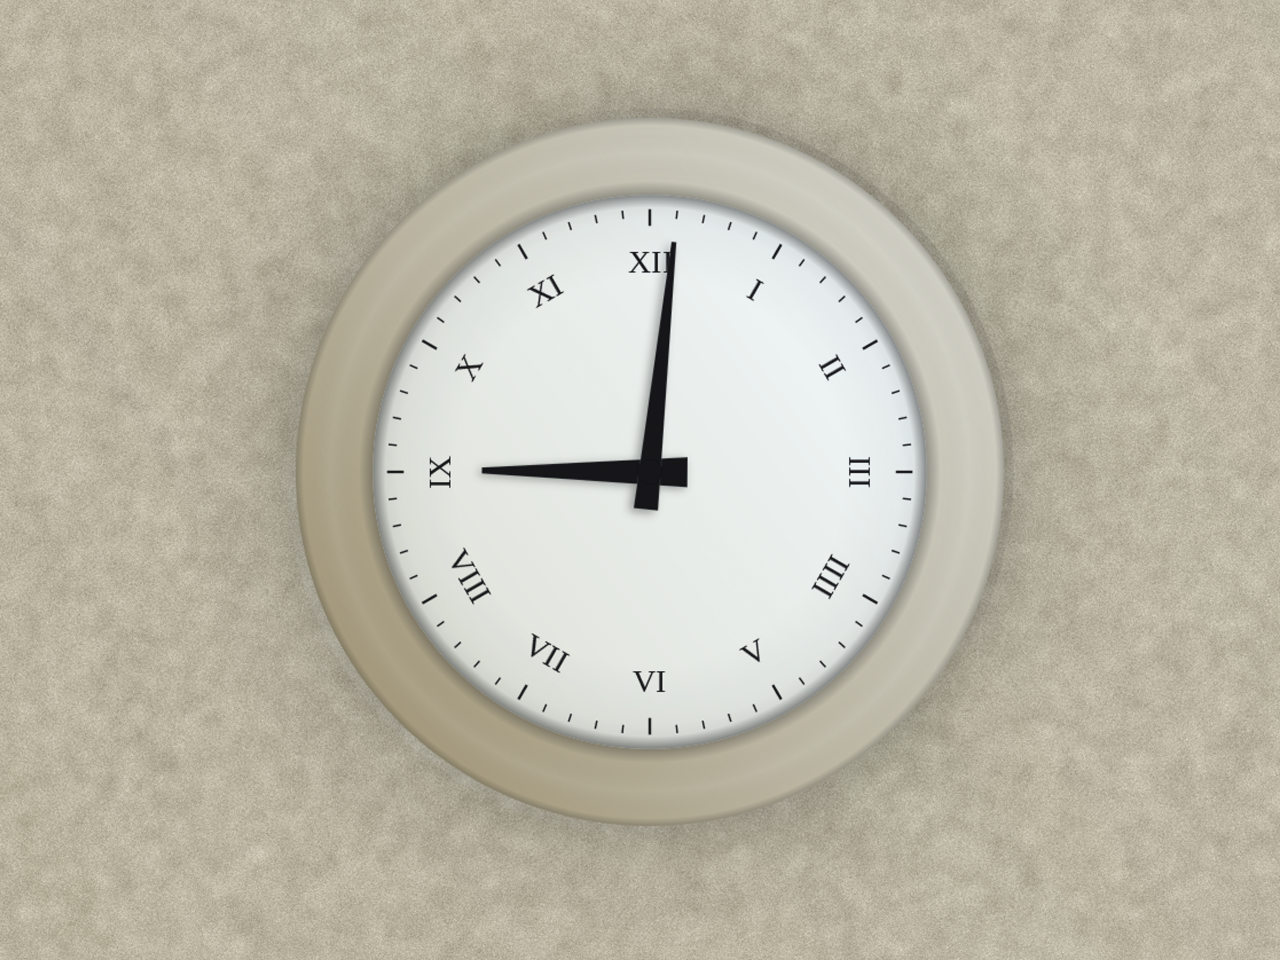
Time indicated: 9h01
